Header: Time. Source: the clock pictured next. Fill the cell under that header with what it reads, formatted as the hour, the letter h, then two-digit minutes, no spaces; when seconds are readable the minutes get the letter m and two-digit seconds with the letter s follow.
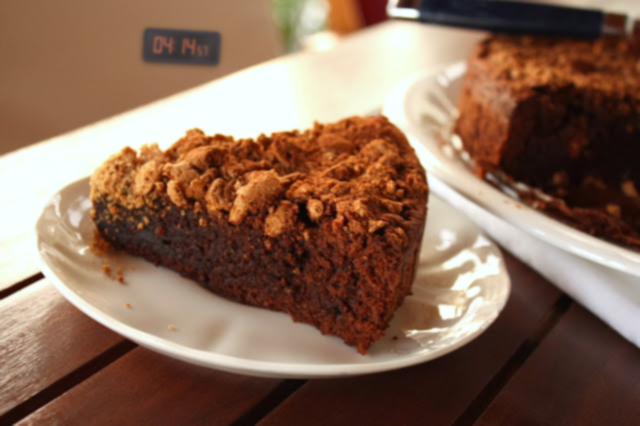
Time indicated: 4h14
